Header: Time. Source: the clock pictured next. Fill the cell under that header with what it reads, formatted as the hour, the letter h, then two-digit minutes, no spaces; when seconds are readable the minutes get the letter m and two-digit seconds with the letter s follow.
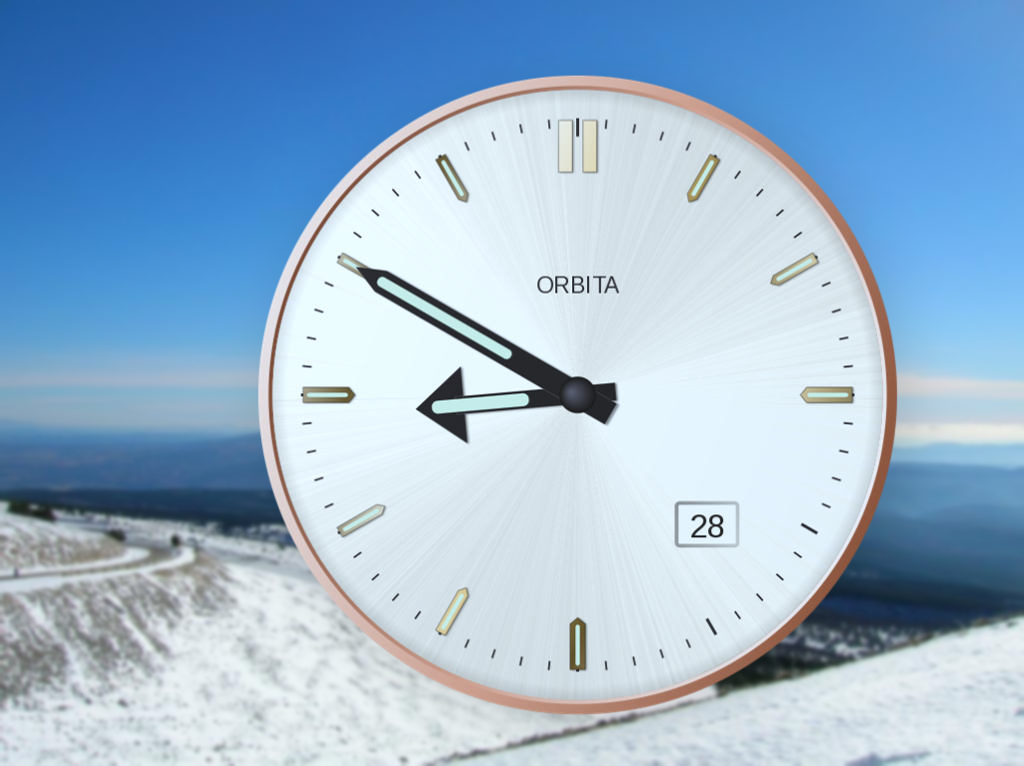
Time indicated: 8h50
